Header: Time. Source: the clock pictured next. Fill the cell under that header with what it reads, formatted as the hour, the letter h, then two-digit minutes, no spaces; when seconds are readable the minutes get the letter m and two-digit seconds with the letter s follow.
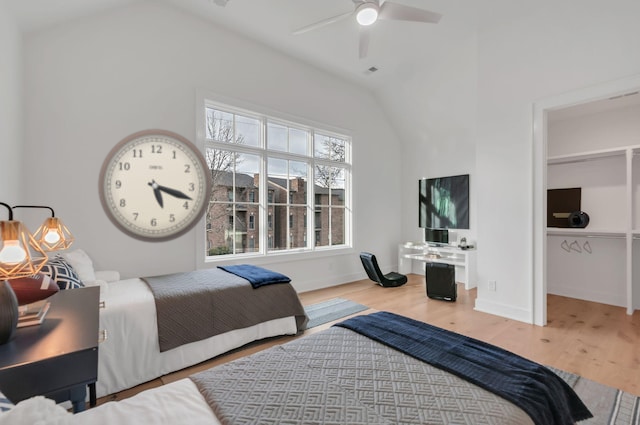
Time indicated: 5h18
